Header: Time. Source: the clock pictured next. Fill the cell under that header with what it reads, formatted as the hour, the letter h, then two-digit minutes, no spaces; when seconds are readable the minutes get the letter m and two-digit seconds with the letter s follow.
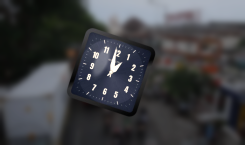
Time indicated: 12h59
